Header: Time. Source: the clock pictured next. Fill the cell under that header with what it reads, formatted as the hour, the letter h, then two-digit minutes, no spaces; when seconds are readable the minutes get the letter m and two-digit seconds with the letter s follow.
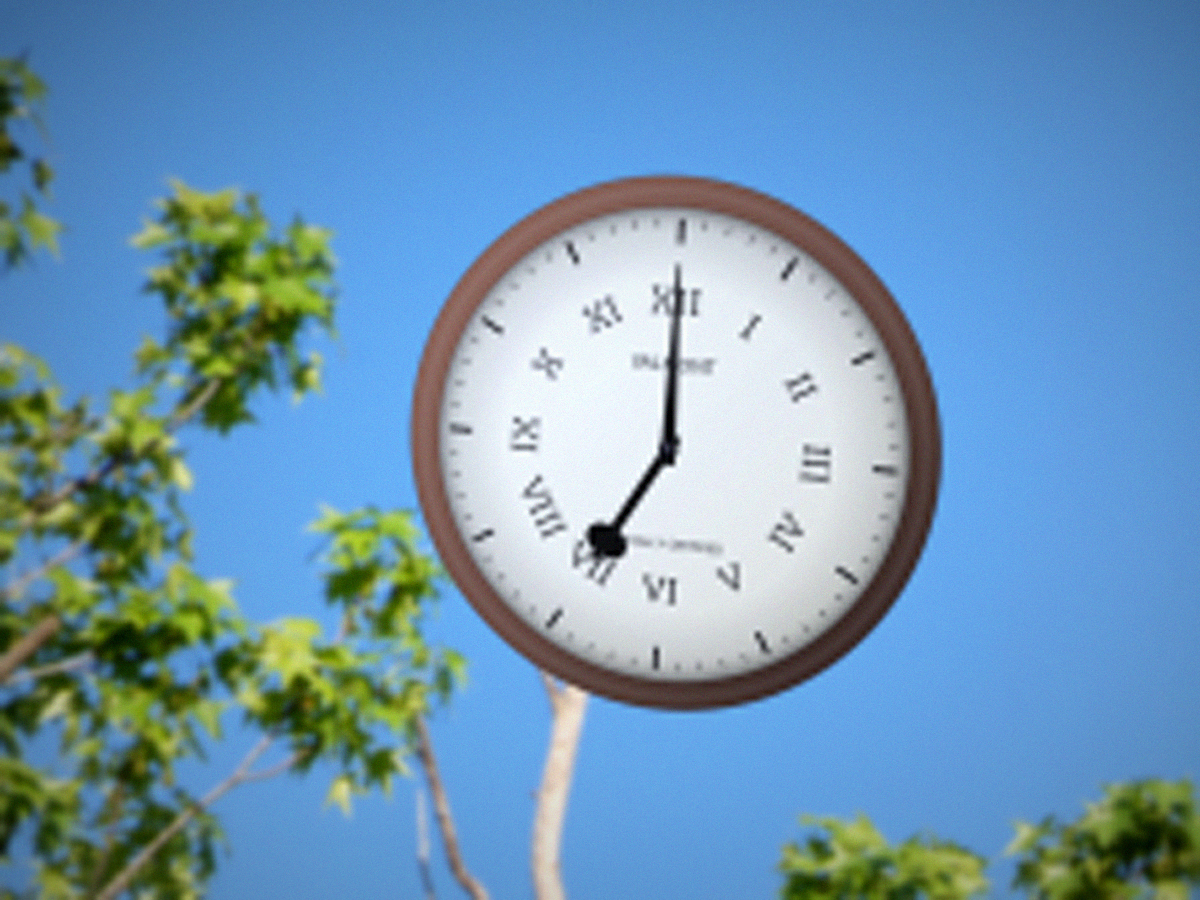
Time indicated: 7h00
